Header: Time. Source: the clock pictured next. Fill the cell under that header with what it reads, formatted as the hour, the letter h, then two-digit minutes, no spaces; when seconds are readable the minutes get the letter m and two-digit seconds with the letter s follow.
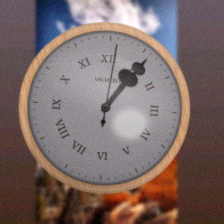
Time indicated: 1h06m01s
